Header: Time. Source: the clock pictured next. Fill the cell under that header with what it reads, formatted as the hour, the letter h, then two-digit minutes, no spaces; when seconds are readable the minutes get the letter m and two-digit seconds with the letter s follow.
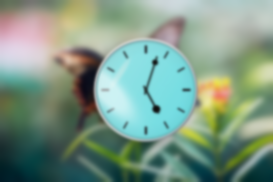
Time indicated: 5h03
